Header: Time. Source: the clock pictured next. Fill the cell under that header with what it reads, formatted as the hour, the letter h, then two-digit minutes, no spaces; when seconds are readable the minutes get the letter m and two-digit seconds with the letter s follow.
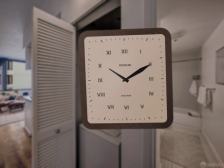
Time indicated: 10h10
